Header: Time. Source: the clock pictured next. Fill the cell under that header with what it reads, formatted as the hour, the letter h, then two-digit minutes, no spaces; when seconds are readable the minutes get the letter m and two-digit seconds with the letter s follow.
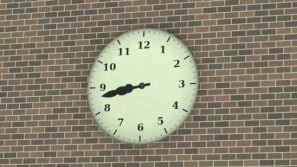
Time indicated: 8h43
